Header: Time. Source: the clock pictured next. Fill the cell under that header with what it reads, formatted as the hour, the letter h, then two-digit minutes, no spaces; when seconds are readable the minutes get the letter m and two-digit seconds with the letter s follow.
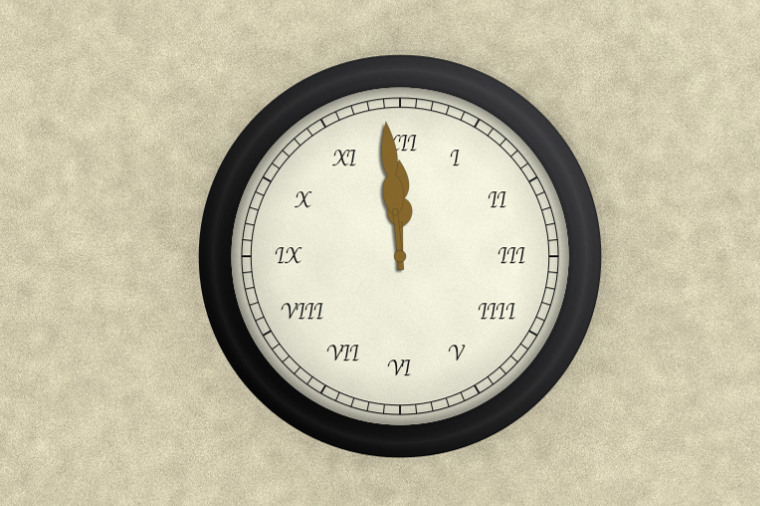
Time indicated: 11h59
